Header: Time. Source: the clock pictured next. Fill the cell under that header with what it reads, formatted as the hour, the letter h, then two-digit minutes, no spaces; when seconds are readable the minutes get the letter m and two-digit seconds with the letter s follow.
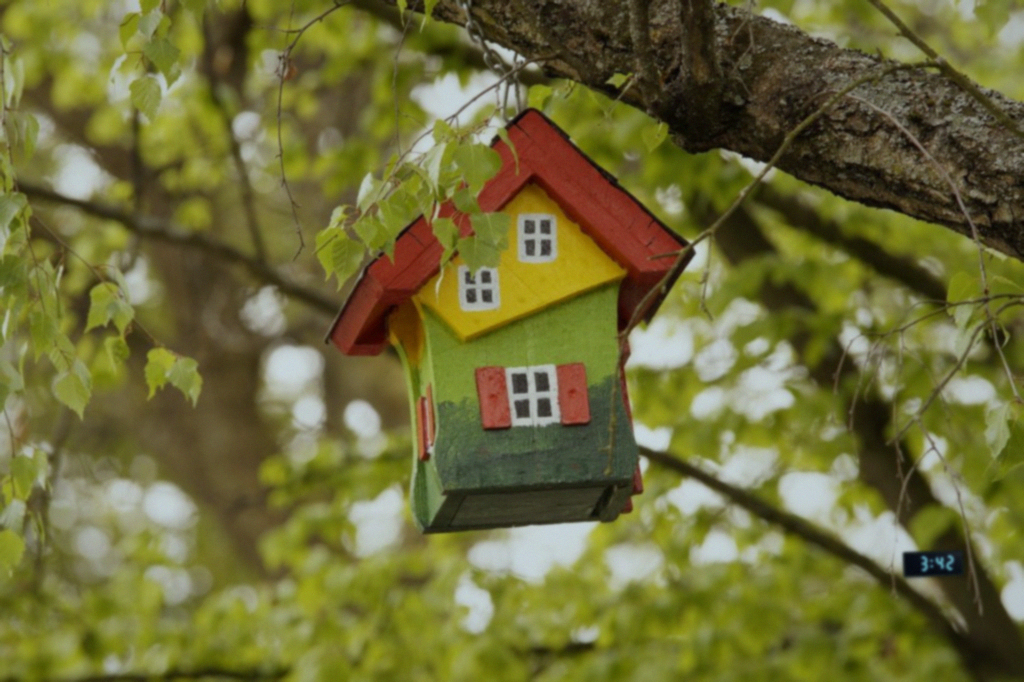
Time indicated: 3h42
